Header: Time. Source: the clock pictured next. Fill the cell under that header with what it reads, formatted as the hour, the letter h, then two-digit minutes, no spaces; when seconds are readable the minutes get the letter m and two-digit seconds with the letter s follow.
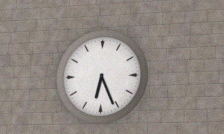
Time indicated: 6h26
